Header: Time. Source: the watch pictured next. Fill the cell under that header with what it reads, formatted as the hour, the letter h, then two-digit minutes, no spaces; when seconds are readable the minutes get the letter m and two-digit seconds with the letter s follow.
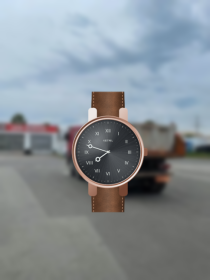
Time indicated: 7h48
